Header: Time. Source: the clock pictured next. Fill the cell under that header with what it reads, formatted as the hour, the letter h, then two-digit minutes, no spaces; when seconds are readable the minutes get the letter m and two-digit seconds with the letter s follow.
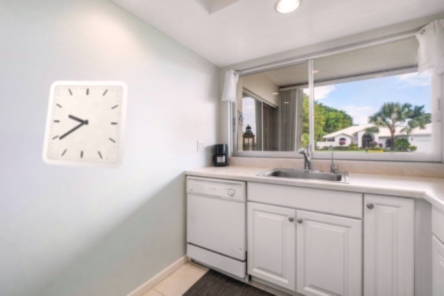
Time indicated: 9h39
